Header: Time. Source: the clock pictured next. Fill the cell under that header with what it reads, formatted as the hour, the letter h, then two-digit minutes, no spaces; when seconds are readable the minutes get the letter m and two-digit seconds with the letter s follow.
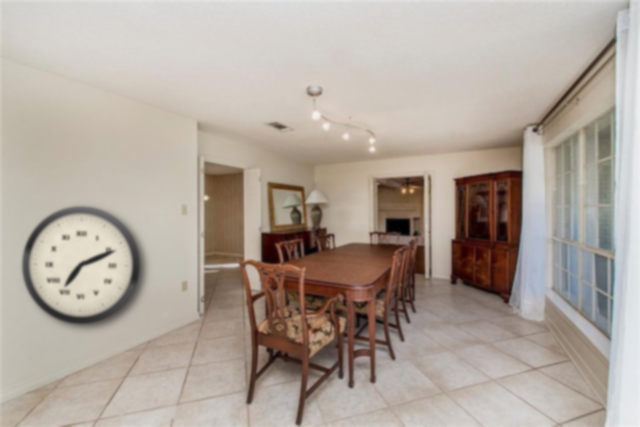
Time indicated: 7h11
